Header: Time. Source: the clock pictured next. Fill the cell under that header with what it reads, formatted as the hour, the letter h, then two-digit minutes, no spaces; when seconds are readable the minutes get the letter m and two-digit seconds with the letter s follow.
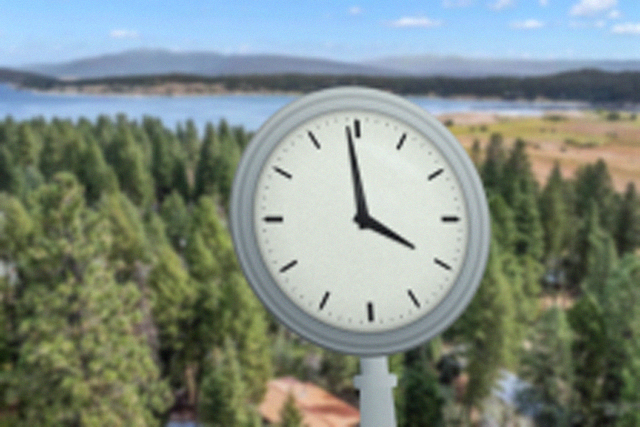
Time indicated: 3h59
